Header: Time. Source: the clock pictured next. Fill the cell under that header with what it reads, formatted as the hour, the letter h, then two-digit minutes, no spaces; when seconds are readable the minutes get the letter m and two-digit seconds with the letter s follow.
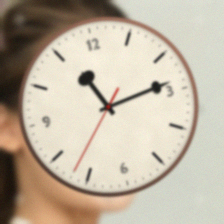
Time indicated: 11h13m37s
